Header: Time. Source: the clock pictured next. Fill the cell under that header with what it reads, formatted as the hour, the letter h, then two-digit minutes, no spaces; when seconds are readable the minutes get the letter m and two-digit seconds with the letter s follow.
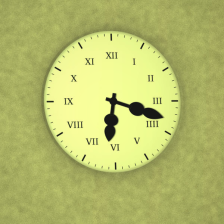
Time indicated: 6h18
